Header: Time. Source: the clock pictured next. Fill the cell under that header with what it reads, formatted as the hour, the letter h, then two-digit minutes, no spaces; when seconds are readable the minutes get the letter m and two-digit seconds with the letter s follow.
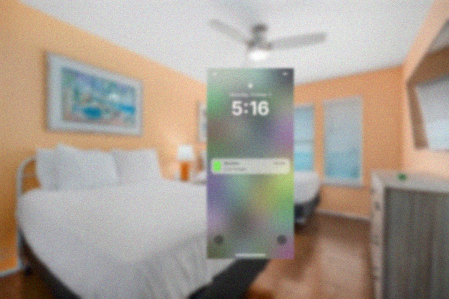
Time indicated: 5h16
